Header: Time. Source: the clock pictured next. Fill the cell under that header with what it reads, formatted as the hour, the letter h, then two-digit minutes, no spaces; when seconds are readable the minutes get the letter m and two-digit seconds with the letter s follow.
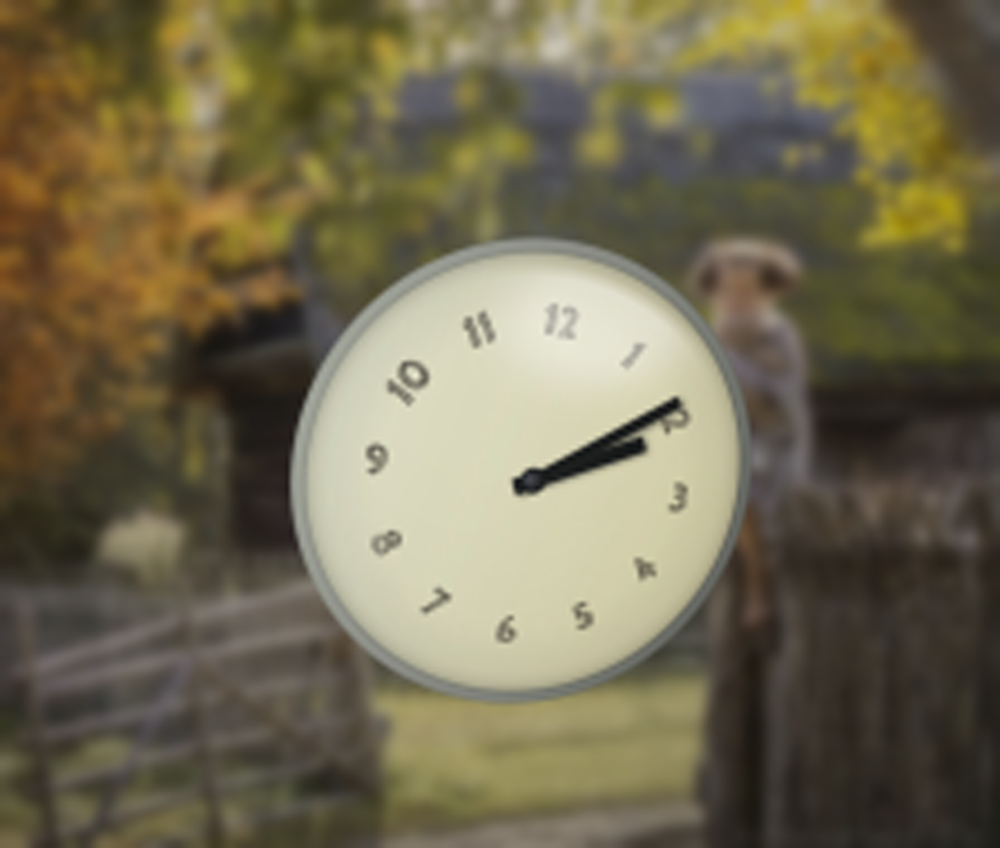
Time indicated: 2h09
